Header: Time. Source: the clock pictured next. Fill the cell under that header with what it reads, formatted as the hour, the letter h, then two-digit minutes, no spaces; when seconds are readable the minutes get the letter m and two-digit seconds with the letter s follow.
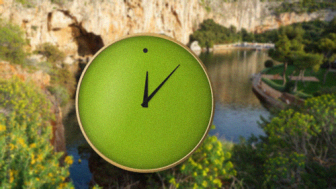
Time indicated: 12h07
